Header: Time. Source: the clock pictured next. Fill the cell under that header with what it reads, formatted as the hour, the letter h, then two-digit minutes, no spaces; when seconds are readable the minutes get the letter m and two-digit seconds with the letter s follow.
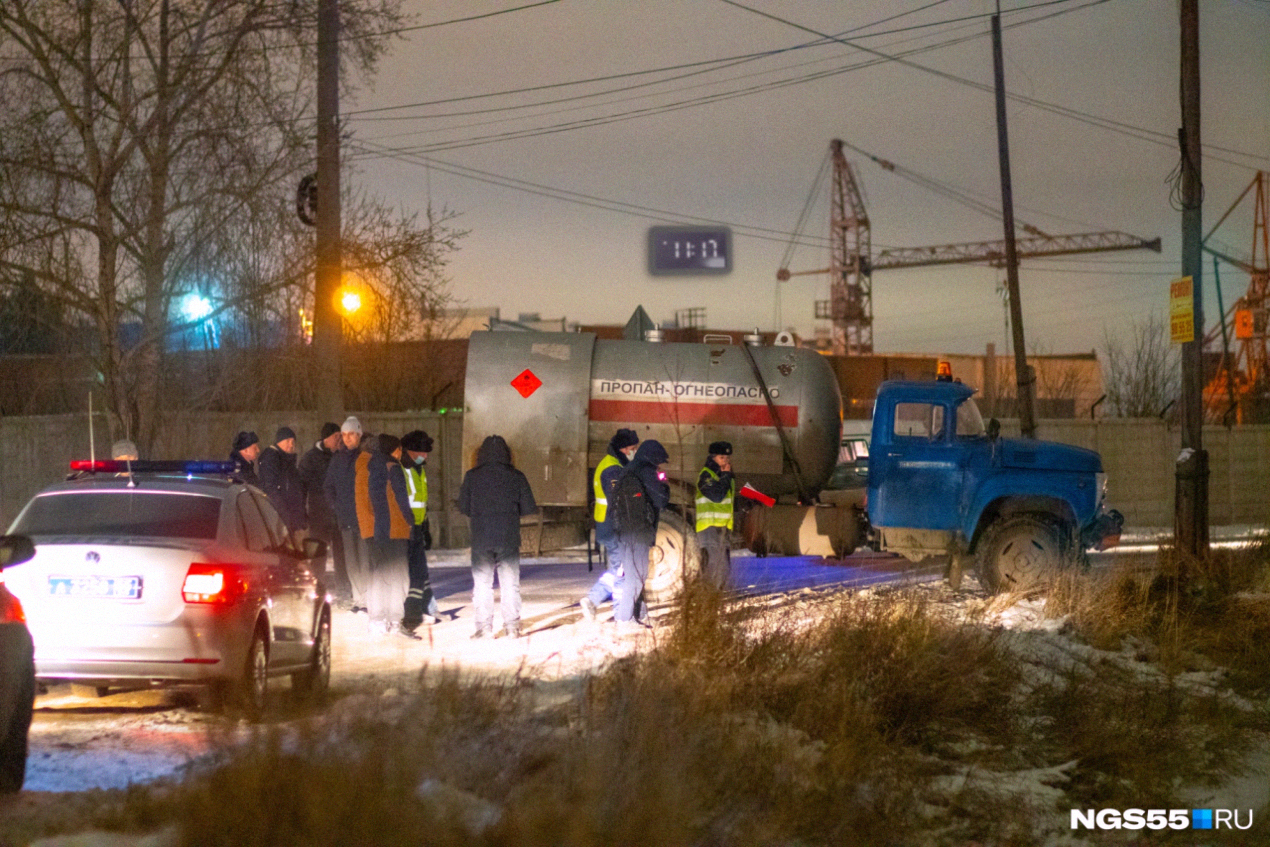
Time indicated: 11h17
